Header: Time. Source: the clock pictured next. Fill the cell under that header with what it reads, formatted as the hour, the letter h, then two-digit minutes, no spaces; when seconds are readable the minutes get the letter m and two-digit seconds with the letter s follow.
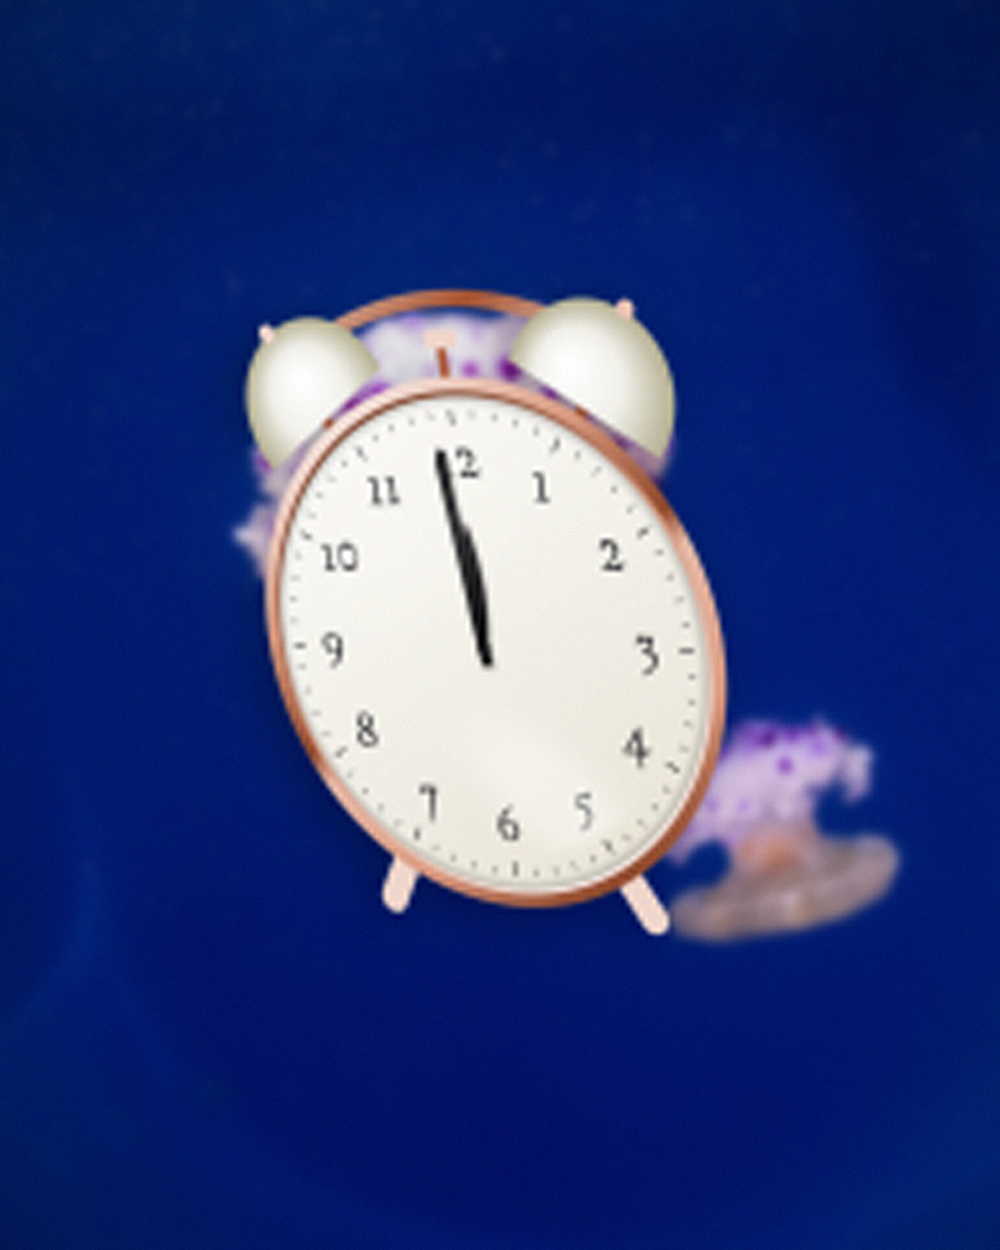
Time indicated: 11h59
